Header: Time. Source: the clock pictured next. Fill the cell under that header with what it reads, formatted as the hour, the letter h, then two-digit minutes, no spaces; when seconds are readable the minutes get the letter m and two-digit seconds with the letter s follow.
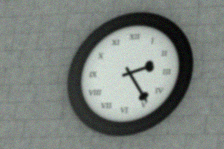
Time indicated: 2h24
